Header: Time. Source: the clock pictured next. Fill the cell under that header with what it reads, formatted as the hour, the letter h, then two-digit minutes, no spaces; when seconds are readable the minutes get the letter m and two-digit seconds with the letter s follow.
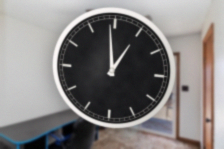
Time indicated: 12h59
